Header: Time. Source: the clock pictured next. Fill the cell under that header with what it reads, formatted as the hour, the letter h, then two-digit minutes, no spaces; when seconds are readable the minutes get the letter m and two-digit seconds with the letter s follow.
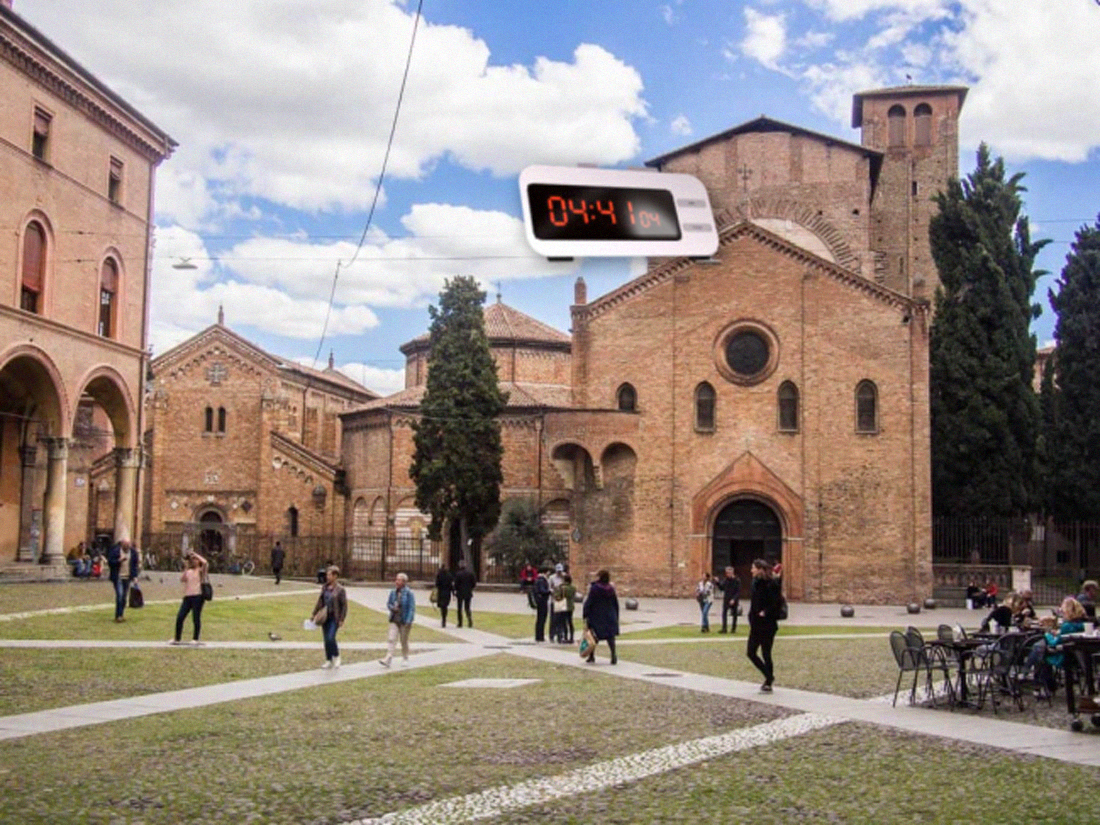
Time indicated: 4h41m04s
